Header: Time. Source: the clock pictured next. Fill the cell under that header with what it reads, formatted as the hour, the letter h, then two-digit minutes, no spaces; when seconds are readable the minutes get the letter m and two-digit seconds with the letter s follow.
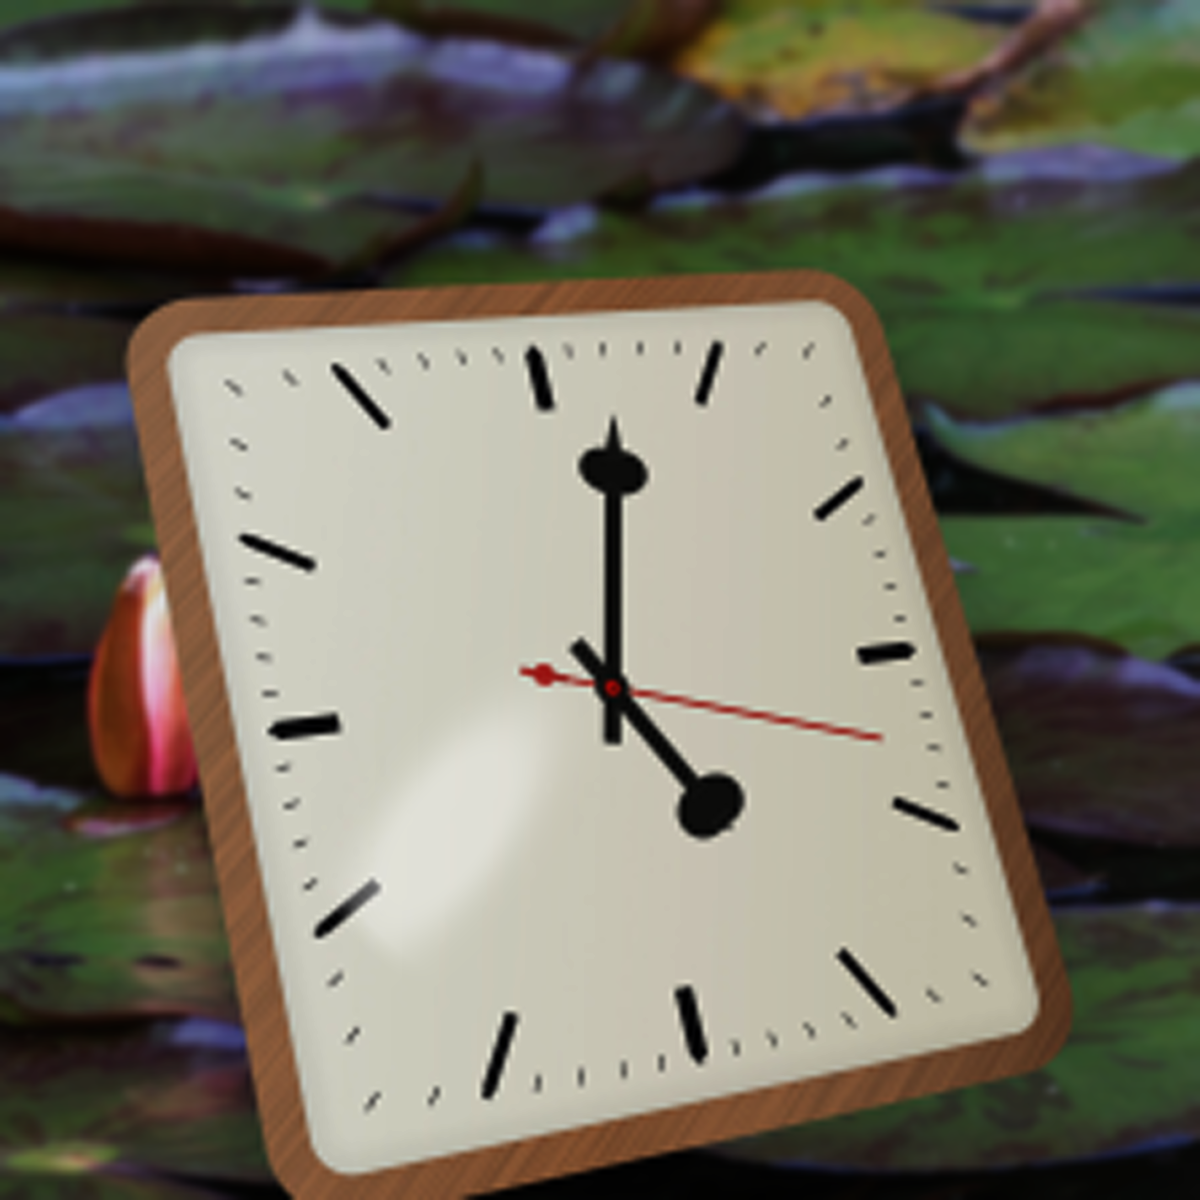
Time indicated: 5h02m18s
